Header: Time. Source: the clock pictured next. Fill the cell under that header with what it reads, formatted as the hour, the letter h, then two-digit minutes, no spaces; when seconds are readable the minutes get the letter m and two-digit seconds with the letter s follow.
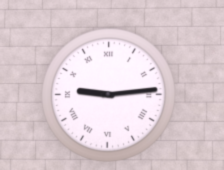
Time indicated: 9h14
